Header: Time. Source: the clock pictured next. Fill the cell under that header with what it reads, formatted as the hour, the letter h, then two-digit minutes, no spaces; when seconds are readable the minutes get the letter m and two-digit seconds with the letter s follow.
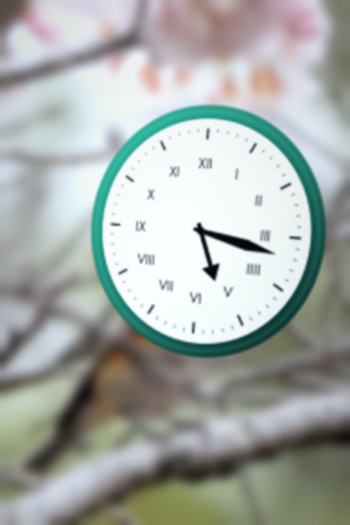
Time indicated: 5h17
